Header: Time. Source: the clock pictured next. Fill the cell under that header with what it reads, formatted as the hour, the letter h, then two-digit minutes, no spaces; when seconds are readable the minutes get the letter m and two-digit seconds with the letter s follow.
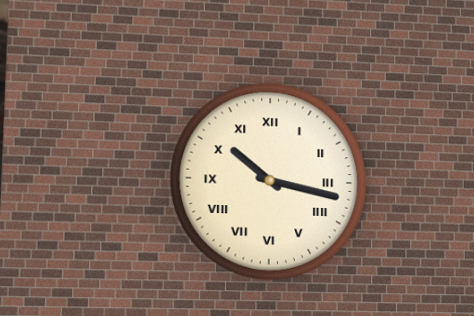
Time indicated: 10h17
